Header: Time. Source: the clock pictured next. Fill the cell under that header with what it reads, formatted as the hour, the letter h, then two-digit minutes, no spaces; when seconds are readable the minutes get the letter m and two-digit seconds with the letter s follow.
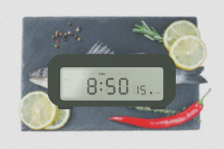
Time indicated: 8h50m15s
